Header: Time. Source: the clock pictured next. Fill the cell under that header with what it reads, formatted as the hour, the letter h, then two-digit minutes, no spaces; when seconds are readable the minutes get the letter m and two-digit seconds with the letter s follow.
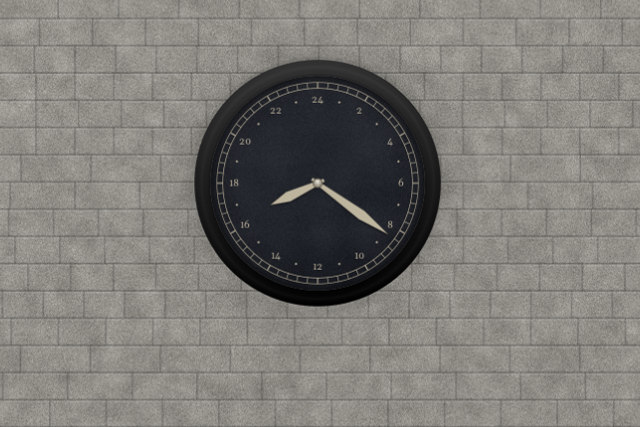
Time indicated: 16h21
